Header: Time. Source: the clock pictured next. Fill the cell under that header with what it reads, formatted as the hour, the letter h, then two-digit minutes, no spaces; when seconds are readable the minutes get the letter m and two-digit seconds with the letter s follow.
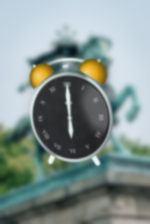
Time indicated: 6h00
